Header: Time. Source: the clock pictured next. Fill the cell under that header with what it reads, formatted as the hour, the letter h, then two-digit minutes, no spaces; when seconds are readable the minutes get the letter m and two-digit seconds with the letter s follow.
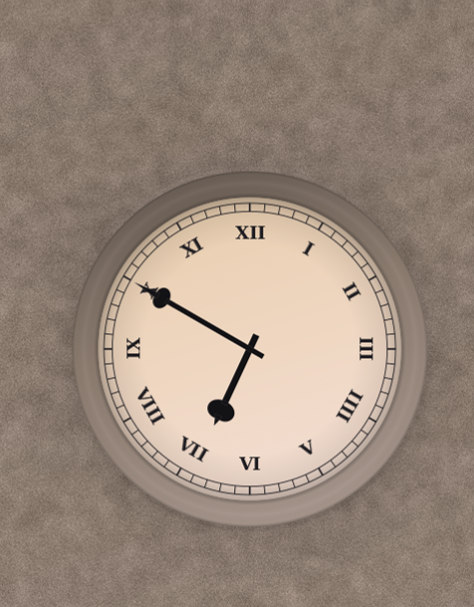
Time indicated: 6h50
